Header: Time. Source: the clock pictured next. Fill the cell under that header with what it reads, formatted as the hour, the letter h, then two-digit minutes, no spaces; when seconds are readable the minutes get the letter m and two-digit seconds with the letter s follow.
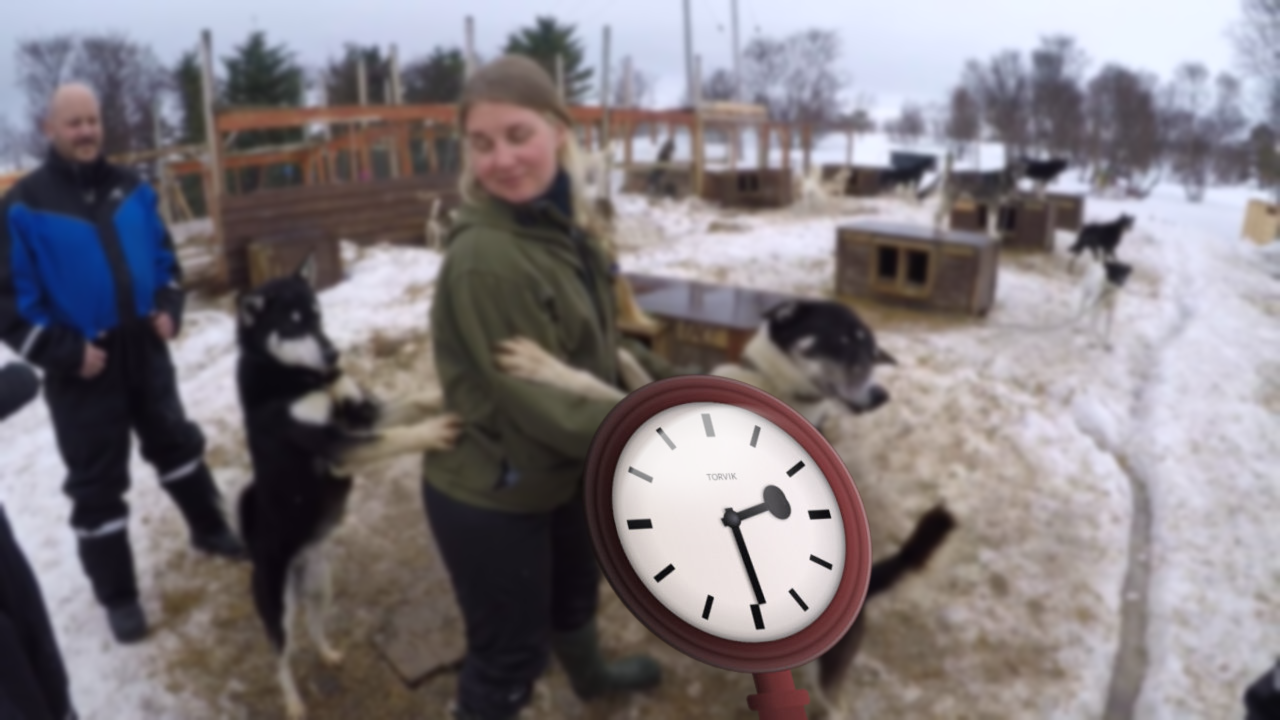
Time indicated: 2h29
